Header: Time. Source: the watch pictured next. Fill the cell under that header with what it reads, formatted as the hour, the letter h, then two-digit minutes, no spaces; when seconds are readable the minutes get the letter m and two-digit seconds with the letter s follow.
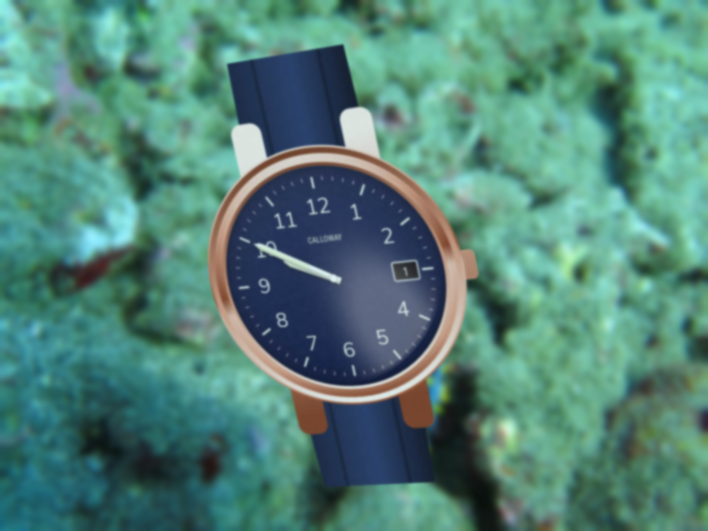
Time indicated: 9h50
